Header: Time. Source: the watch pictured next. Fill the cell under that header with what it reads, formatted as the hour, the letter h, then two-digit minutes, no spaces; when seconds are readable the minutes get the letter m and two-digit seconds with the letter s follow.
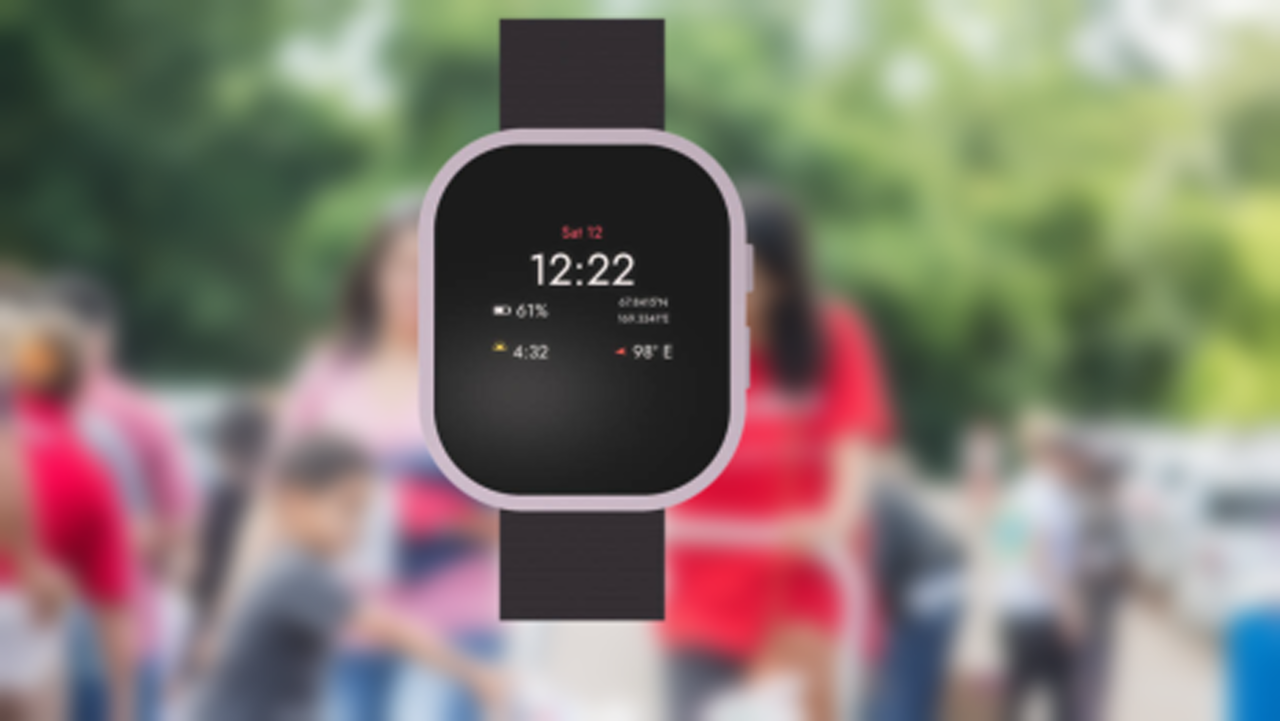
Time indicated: 12h22
